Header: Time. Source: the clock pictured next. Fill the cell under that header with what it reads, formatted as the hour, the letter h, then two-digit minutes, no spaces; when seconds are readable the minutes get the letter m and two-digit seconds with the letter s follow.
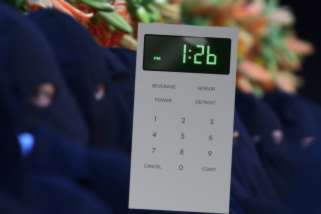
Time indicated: 1h26
